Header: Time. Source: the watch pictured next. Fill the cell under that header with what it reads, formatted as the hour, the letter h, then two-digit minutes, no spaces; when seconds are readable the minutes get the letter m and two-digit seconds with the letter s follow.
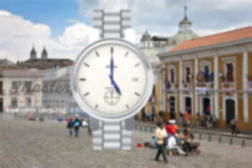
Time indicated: 5h00
